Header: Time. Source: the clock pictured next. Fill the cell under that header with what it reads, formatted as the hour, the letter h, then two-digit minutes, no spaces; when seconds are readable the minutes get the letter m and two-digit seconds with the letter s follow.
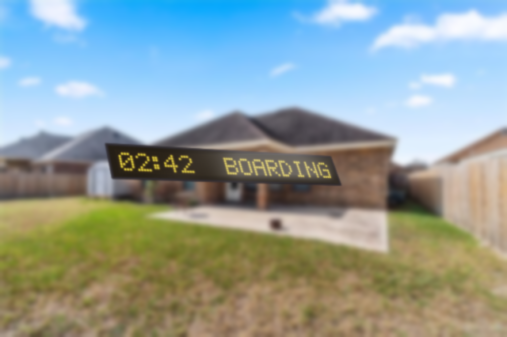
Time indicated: 2h42
